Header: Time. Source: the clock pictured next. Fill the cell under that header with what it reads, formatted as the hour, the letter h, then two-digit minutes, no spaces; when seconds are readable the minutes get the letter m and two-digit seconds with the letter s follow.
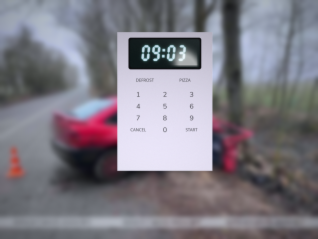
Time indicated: 9h03
